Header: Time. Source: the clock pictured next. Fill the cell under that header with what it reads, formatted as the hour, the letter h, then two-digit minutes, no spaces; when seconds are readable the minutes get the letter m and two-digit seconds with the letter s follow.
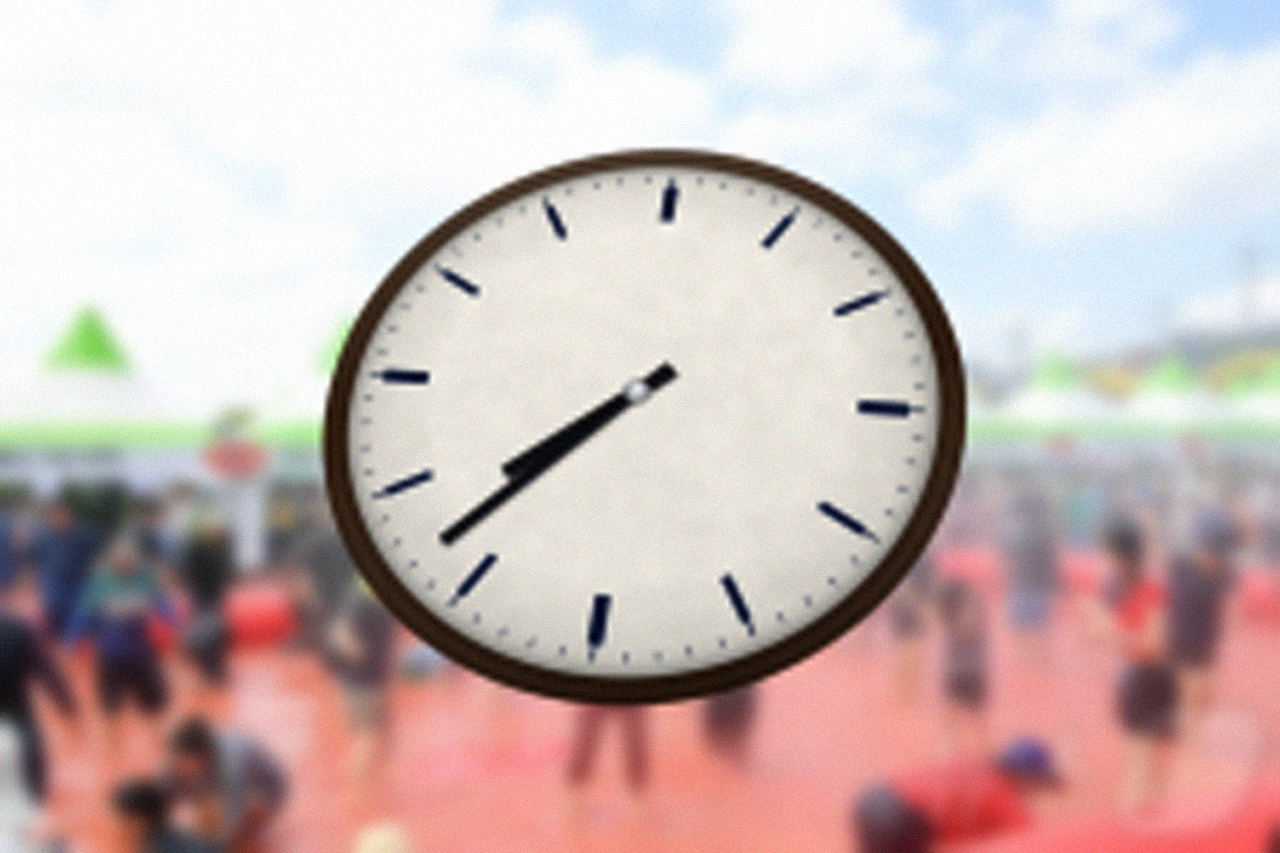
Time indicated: 7h37
